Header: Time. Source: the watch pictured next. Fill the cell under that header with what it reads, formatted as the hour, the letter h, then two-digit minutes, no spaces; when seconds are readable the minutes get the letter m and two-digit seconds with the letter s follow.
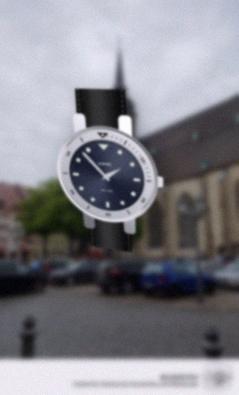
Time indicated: 1h53
